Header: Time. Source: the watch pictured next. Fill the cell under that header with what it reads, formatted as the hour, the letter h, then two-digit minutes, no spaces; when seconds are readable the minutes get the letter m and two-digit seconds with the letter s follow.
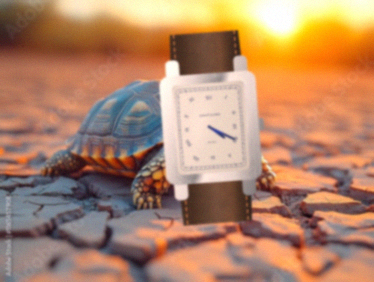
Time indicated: 4h20
